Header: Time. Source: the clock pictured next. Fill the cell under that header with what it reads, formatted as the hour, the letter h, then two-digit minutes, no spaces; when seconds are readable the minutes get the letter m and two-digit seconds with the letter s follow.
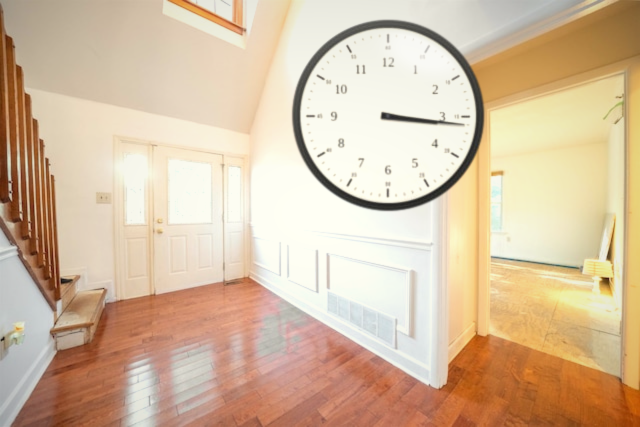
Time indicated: 3h16
